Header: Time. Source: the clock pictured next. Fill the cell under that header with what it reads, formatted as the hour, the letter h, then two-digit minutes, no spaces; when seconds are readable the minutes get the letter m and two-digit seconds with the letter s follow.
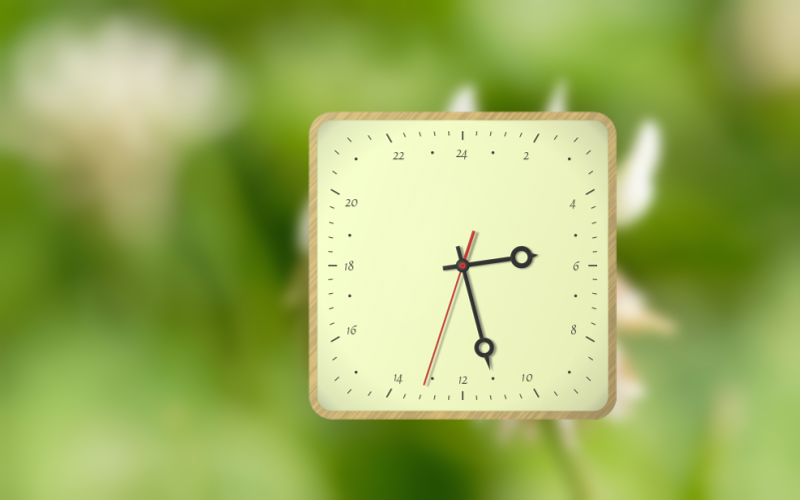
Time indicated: 5h27m33s
